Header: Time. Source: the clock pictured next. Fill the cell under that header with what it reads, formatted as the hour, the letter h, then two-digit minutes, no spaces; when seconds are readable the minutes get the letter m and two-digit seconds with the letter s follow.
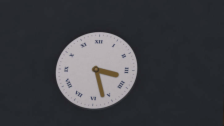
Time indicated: 3h27
